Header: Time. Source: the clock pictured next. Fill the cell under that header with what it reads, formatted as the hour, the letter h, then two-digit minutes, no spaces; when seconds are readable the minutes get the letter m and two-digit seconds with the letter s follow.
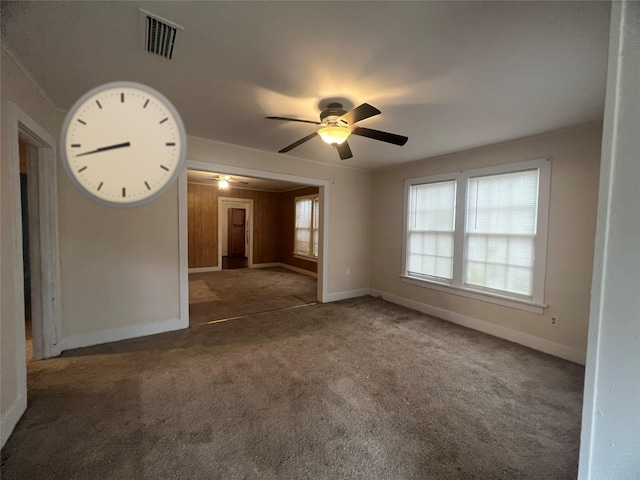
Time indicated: 8h43
